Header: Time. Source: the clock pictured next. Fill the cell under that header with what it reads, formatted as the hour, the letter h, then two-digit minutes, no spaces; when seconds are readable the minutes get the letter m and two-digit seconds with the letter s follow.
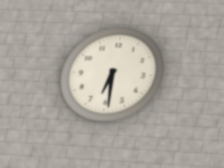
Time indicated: 6h29
